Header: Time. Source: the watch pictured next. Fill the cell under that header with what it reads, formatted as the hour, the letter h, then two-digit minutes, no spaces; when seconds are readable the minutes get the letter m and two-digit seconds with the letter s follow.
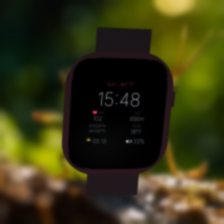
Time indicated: 15h48
